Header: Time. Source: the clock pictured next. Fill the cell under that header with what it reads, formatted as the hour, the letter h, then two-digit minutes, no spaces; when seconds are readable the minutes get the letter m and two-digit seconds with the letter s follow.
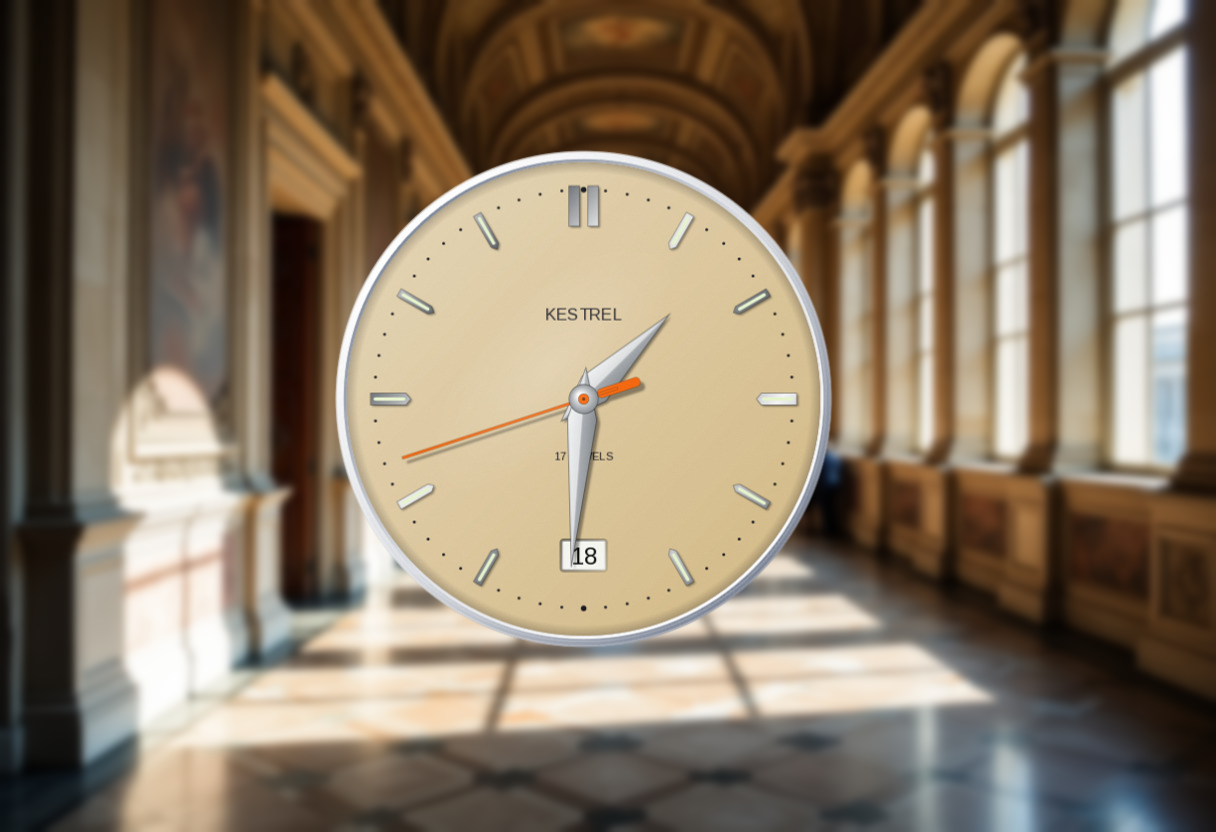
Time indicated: 1h30m42s
